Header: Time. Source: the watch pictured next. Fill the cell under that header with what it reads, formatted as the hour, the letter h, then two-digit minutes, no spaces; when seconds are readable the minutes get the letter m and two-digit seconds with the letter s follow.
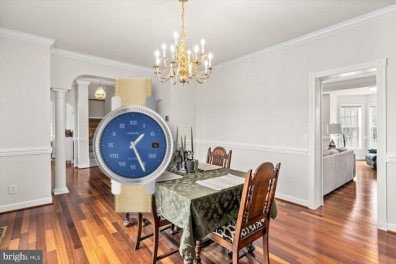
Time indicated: 1h26
